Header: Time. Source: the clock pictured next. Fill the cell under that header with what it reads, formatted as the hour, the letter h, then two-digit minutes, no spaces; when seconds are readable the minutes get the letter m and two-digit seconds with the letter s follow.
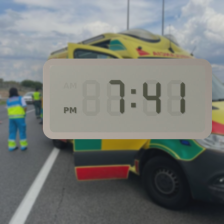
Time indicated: 7h41
